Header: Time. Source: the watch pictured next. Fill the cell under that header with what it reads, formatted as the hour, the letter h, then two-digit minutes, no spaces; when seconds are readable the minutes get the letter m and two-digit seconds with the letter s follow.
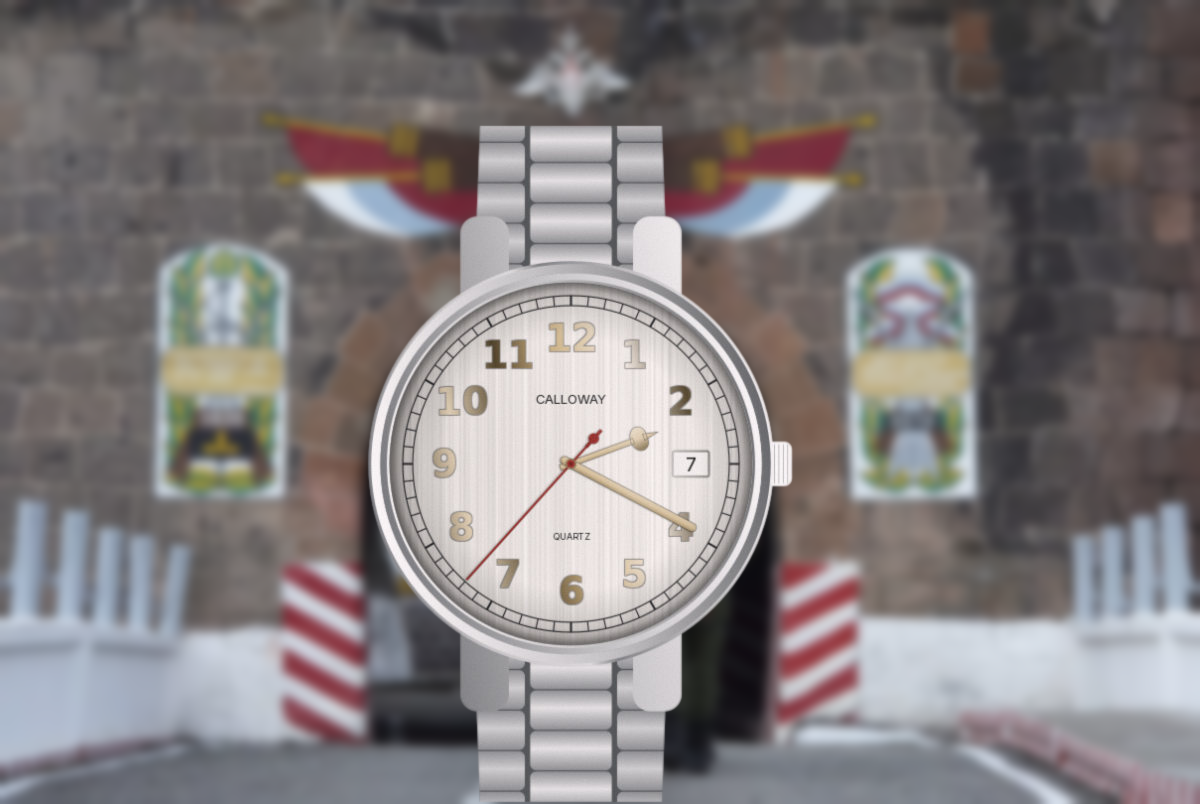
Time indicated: 2h19m37s
